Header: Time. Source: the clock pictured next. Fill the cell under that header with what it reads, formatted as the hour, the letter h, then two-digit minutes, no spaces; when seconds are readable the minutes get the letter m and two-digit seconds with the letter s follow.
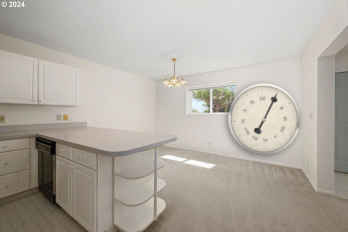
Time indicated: 7h05
